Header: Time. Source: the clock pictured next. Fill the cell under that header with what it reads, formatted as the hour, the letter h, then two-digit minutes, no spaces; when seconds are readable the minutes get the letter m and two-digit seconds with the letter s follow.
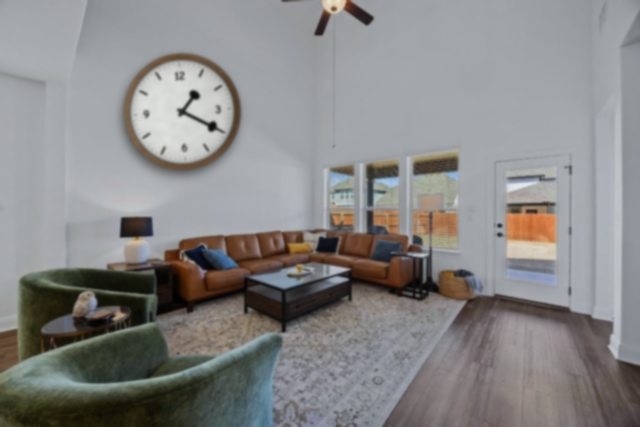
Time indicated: 1h20
